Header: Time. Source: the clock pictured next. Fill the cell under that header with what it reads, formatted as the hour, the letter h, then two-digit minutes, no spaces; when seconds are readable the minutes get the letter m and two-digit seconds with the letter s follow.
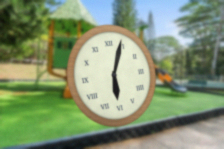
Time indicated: 6h04
